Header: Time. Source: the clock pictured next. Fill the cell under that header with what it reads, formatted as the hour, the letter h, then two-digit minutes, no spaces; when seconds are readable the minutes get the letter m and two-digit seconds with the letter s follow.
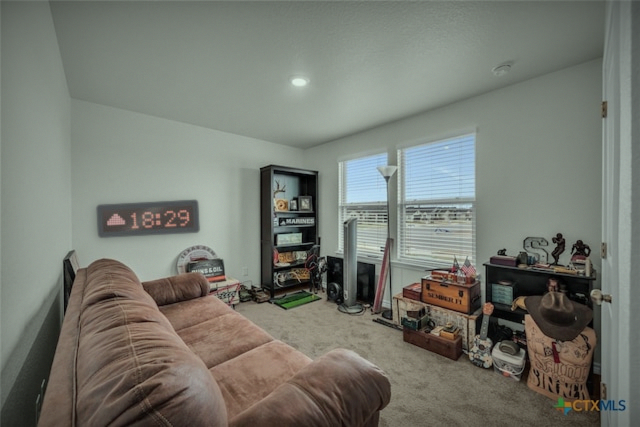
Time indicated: 18h29
